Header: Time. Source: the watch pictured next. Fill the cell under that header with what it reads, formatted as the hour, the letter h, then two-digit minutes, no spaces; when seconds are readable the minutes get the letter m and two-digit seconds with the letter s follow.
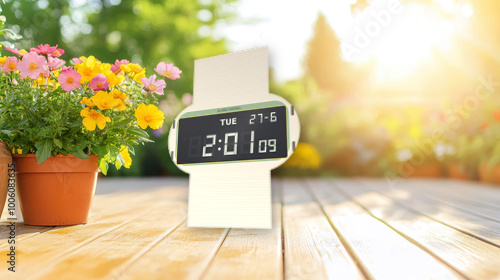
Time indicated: 2h01m09s
